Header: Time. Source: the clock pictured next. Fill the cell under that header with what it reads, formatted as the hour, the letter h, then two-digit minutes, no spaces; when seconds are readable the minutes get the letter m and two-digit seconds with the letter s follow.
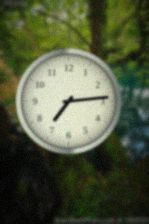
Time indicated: 7h14
